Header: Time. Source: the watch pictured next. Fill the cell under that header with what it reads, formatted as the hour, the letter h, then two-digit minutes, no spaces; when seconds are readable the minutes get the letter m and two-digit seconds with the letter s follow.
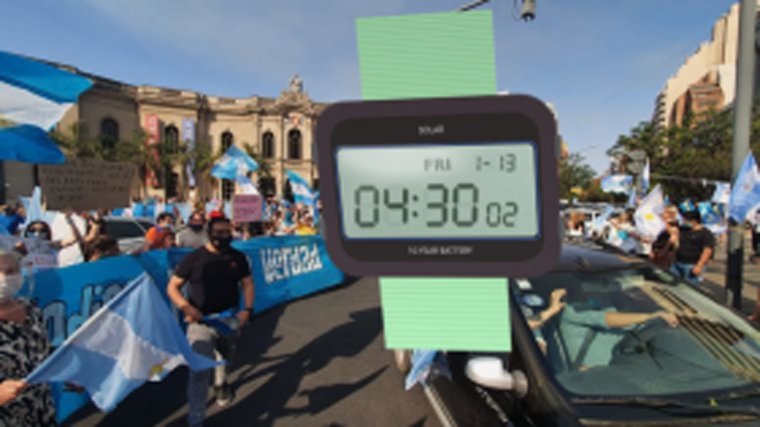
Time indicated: 4h30m02s
